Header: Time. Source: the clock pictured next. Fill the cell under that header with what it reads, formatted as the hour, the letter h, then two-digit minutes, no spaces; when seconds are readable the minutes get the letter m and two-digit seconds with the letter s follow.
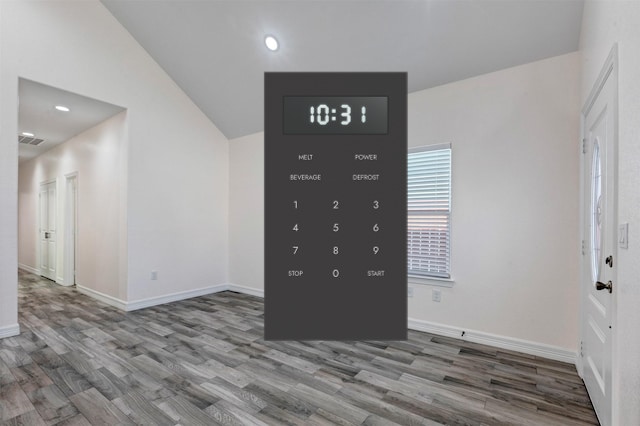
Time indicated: 10h31
